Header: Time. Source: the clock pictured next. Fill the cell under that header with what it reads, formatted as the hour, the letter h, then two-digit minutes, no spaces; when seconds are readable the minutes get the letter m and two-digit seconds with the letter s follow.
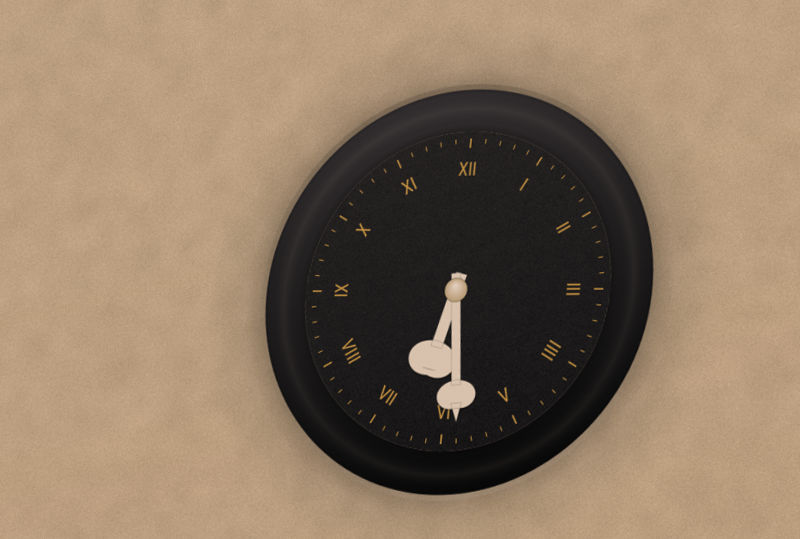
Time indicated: 6h29
